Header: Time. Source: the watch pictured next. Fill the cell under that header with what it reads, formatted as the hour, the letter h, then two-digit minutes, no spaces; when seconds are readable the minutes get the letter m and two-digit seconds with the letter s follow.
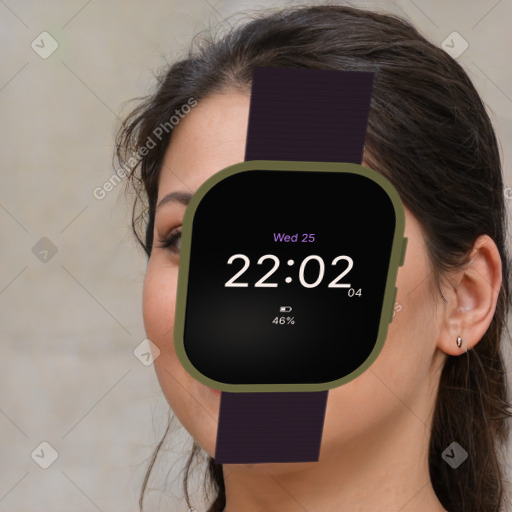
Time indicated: 22h02m04s
